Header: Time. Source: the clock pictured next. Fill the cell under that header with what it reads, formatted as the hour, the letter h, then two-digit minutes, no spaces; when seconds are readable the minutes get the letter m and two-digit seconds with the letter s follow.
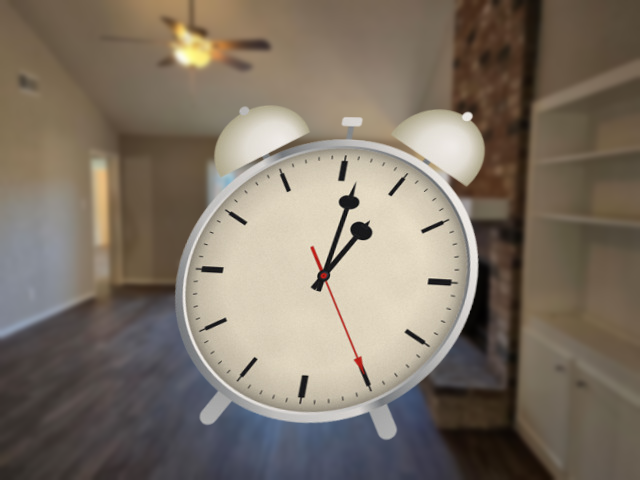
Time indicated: 1h01m25s
